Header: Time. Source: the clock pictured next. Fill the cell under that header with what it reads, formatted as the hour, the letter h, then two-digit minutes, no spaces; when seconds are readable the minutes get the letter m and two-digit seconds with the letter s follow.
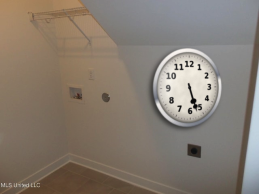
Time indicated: 5h27
